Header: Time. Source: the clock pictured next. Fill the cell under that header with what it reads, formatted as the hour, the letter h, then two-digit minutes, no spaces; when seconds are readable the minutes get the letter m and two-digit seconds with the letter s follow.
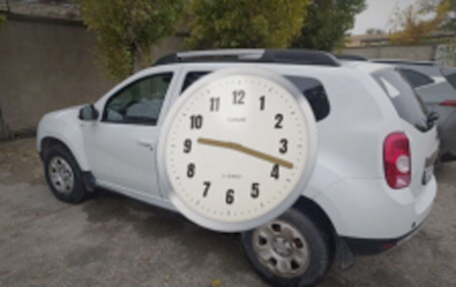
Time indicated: 9h18
